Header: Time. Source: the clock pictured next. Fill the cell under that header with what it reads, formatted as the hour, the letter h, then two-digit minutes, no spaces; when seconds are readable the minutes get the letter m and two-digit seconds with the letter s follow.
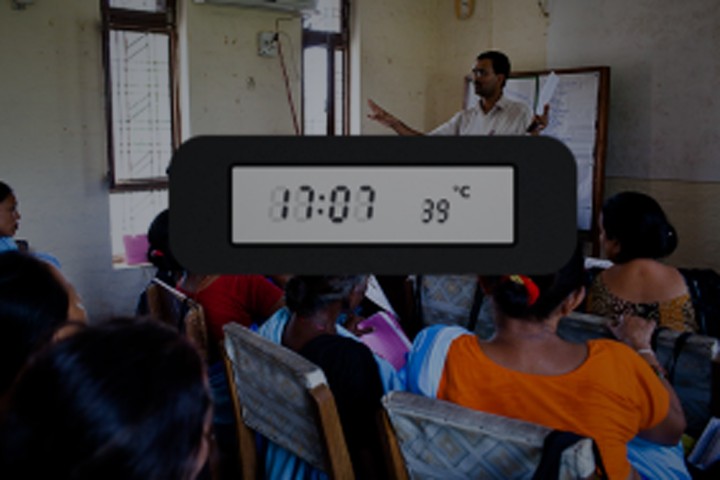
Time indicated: 17h07
